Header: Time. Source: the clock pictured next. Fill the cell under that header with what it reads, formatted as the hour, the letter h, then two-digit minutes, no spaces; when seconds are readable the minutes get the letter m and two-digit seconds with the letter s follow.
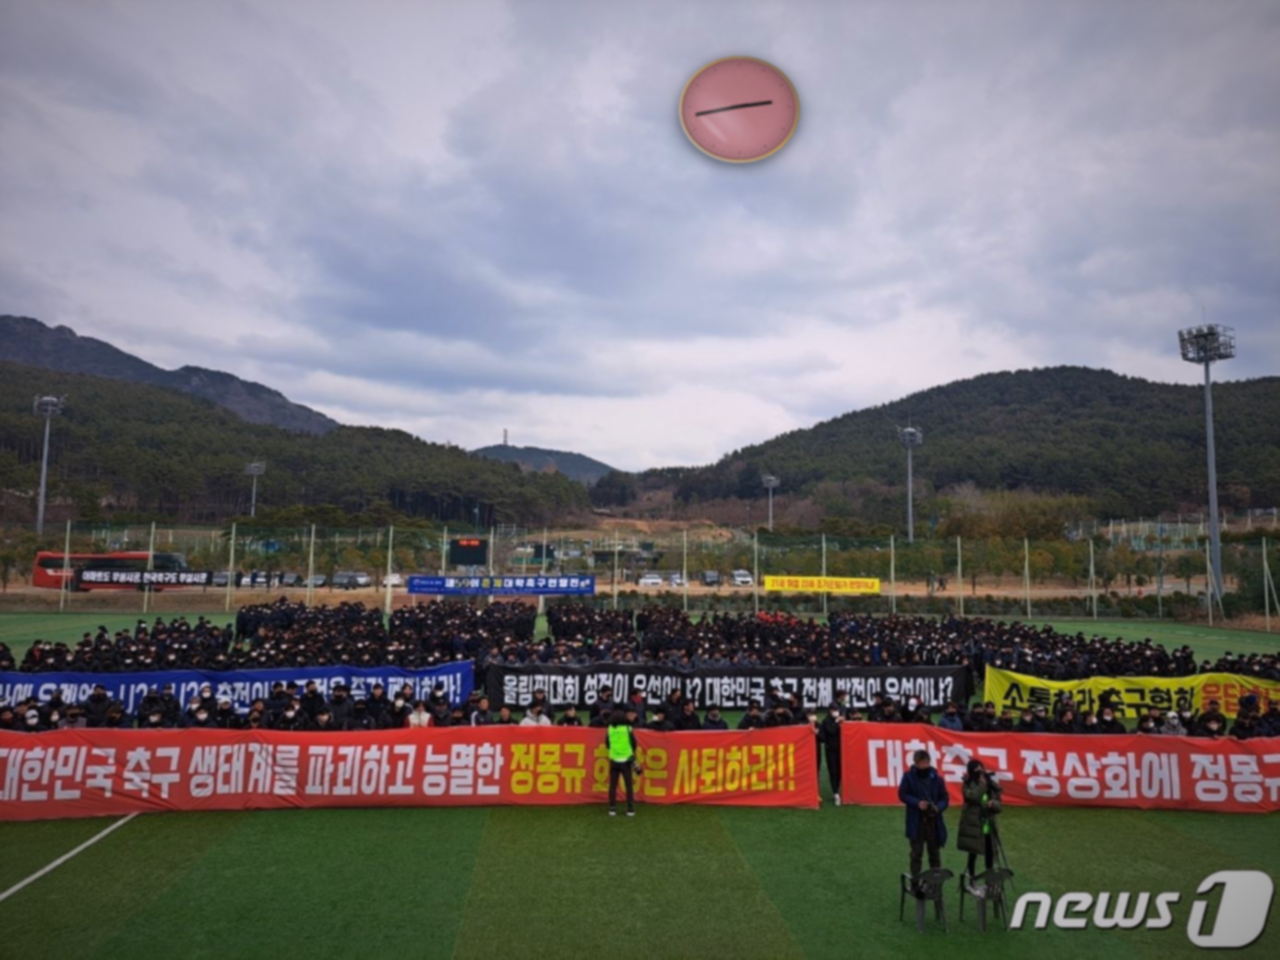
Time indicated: 2h43
